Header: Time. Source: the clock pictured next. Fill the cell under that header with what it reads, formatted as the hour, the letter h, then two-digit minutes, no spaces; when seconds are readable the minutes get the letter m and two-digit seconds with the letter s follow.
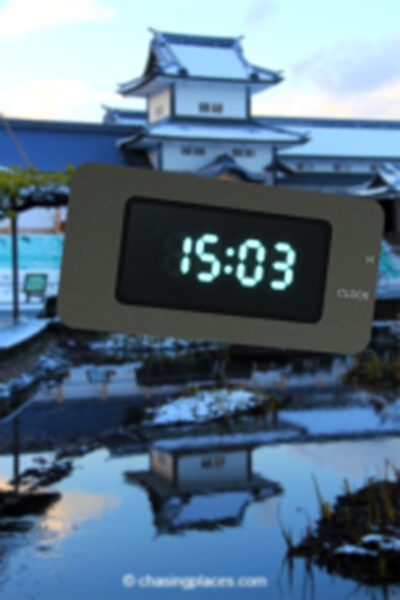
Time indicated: 15h03
